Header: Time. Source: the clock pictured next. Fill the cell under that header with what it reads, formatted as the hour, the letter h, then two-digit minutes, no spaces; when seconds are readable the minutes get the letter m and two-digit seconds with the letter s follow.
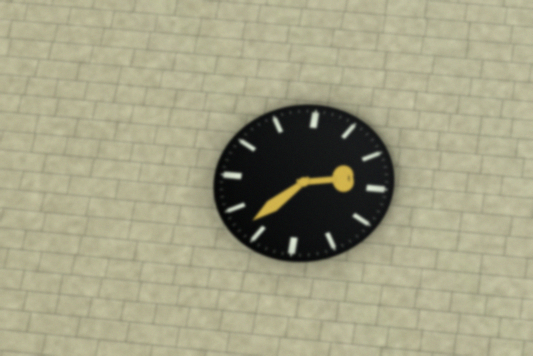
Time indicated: 2h37
